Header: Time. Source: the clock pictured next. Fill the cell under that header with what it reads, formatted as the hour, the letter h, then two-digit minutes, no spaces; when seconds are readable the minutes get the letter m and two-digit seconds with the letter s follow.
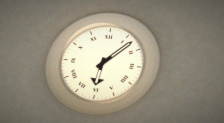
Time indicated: 6h07
